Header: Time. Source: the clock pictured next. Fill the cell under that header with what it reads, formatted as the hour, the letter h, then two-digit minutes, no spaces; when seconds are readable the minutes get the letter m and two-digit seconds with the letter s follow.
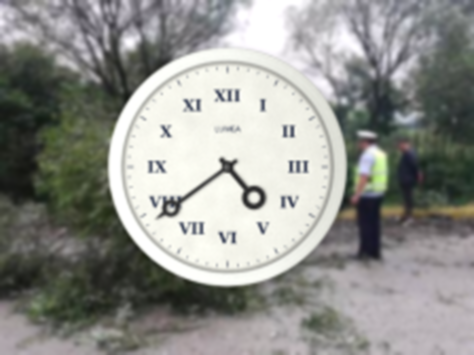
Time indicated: 4h39
